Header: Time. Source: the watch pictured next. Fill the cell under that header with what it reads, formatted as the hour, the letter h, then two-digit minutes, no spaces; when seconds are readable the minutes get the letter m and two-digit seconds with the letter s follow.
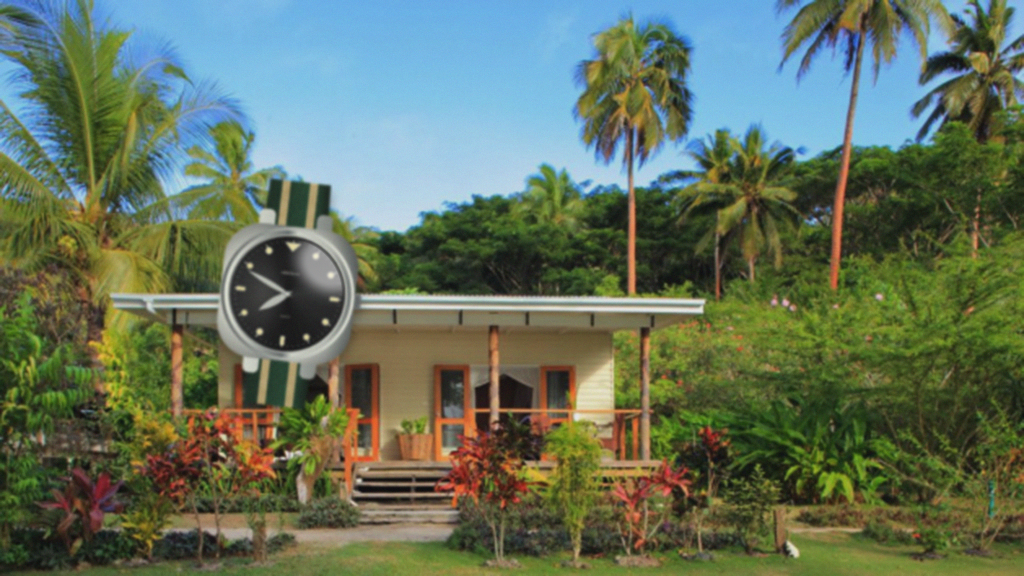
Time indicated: 7h49
